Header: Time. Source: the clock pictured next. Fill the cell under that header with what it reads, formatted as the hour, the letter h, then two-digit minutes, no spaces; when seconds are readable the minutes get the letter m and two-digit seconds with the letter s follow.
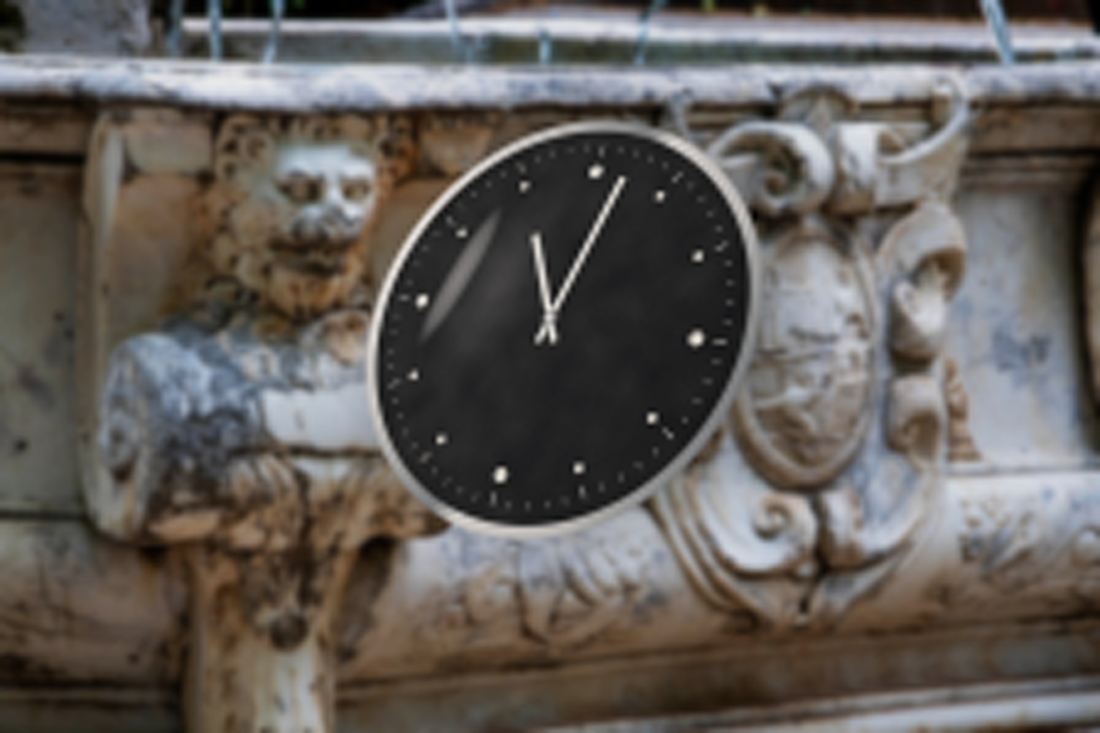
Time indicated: 11h02
